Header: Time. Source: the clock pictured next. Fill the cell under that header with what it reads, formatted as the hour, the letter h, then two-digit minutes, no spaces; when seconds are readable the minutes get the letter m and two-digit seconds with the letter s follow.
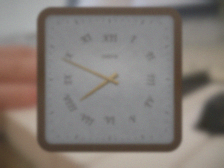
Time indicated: 7h49
